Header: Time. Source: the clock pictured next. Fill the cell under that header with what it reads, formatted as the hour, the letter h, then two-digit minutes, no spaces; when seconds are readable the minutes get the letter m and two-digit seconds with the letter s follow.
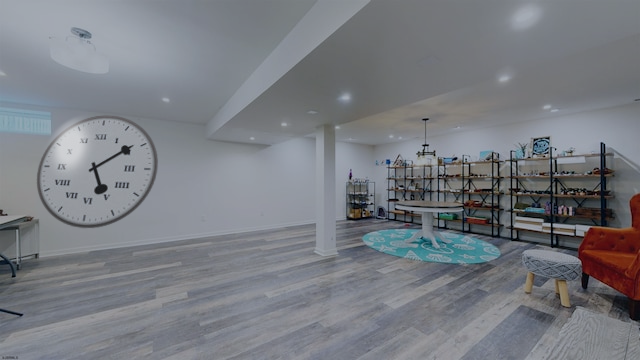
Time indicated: 5h09
